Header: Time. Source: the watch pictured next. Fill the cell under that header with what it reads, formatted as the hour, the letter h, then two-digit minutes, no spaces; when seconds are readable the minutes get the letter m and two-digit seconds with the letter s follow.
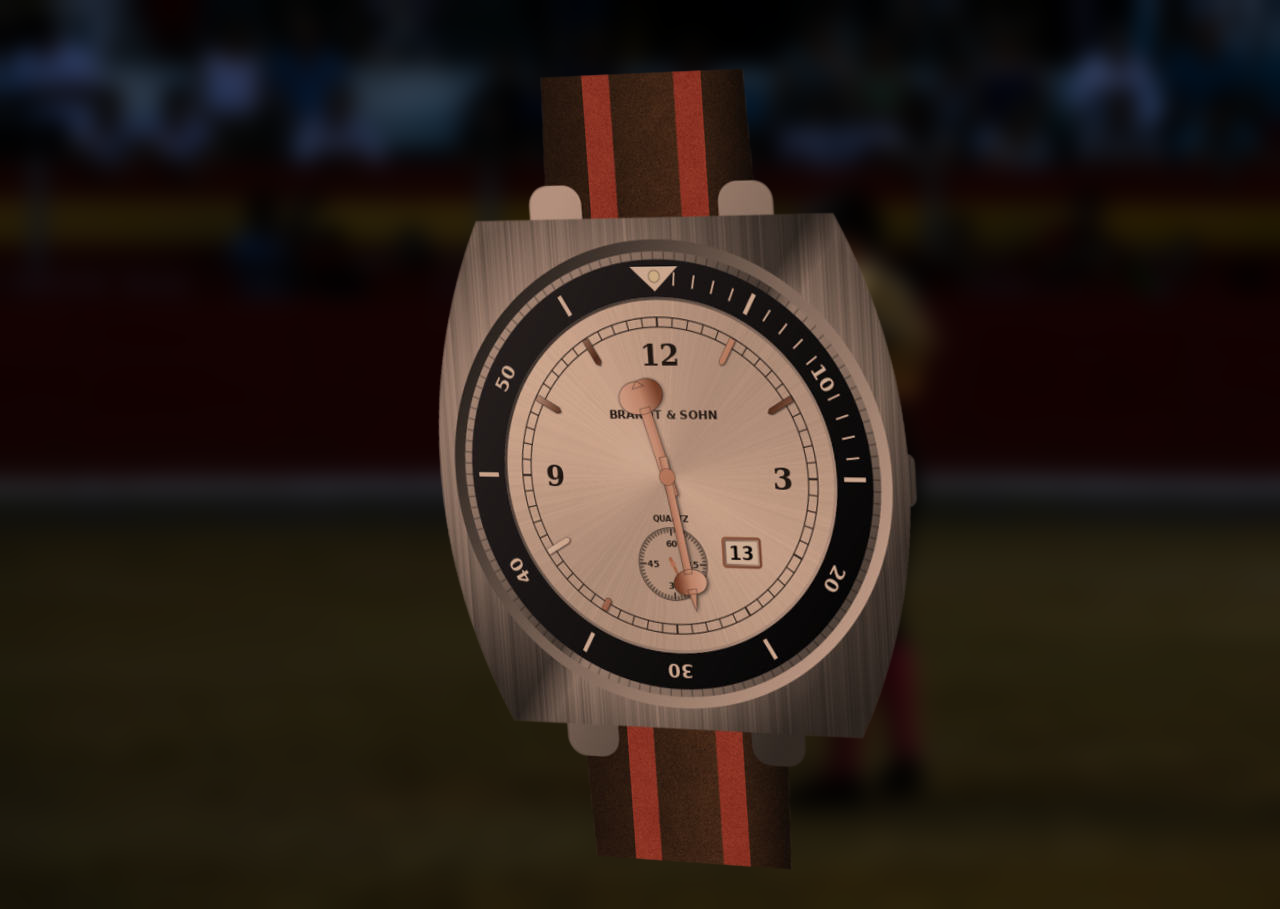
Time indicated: 11h28m26s
